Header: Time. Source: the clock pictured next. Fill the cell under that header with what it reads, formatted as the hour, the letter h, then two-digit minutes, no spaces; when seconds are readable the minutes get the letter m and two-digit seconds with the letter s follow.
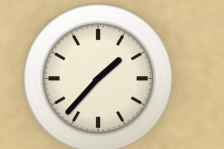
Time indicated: 1h37
